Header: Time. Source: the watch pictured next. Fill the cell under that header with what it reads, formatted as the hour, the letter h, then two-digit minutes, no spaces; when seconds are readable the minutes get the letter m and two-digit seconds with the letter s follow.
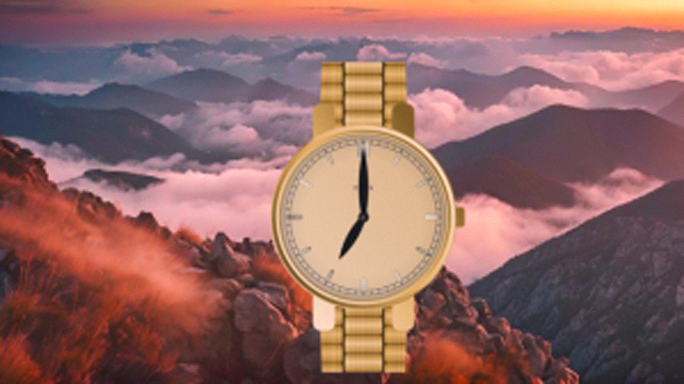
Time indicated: 7h00
